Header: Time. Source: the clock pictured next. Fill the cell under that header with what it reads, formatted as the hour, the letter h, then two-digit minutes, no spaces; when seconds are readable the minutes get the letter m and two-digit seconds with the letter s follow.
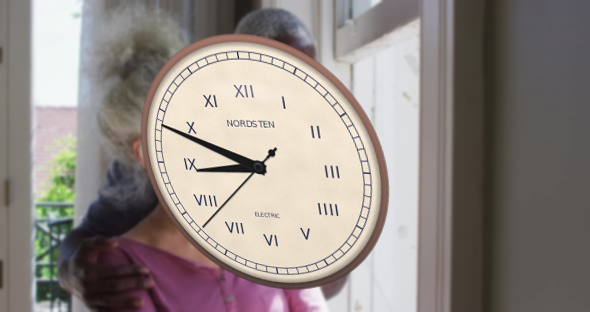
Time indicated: 8h48m38s
